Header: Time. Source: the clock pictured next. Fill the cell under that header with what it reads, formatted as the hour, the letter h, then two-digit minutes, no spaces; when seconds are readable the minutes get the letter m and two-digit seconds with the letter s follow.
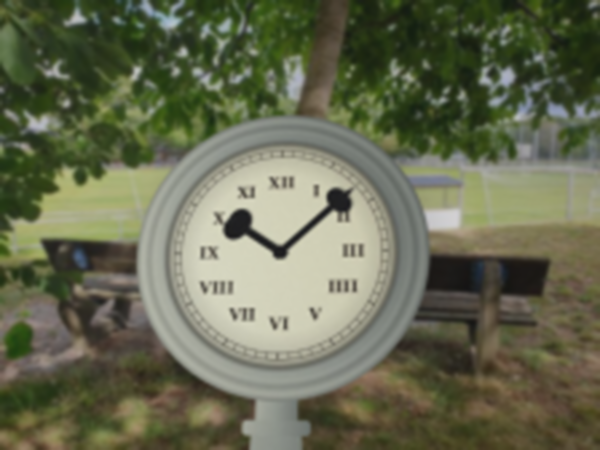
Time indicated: 10h08
